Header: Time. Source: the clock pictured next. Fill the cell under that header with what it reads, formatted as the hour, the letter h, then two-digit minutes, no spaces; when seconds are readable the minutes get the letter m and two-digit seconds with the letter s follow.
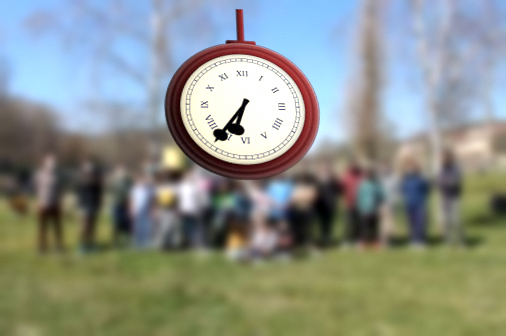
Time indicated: 6h36
